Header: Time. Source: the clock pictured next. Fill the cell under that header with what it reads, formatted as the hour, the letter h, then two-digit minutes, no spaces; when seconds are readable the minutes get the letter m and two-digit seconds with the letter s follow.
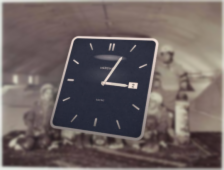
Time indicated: 3h04
